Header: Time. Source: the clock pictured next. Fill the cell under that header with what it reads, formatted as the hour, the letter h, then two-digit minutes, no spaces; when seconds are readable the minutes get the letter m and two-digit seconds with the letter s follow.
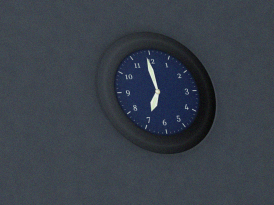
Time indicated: 6h59
